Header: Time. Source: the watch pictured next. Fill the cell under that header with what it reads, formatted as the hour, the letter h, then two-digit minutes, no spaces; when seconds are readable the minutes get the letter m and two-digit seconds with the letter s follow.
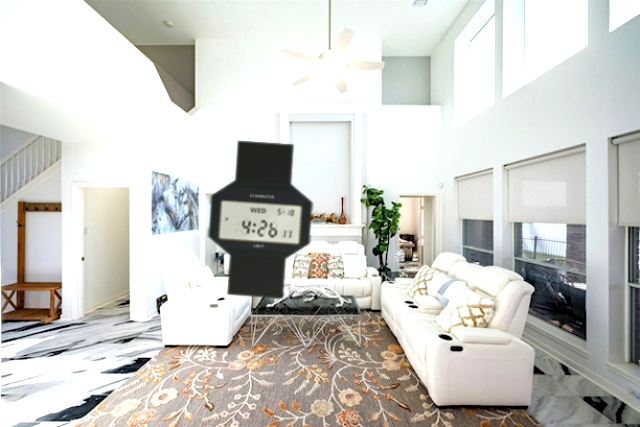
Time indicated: 4h26
